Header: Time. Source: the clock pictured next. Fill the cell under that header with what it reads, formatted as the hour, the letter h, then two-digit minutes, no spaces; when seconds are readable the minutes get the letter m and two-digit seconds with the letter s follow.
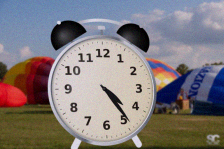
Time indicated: 4h24
